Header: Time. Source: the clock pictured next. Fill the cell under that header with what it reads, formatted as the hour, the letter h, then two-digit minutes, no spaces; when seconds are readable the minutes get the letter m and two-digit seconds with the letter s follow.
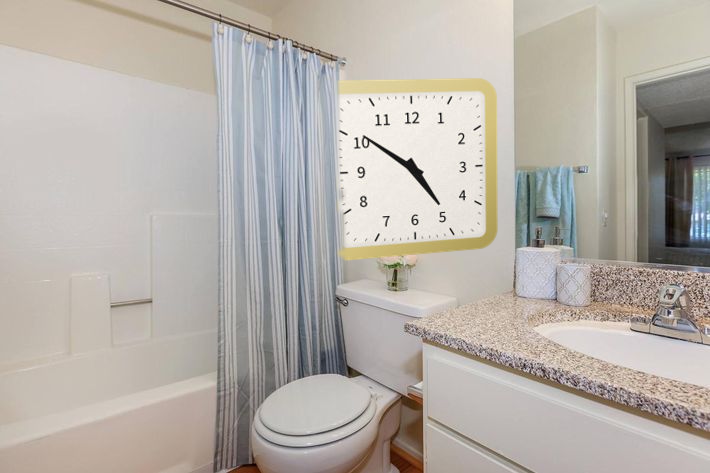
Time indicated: 4h51
